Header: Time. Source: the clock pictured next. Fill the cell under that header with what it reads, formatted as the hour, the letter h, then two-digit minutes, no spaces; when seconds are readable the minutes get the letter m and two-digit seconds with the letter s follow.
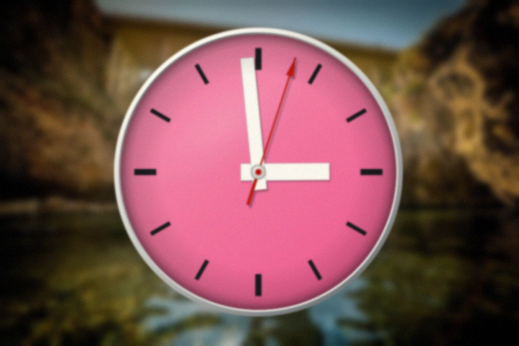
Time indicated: 2h59m03s
